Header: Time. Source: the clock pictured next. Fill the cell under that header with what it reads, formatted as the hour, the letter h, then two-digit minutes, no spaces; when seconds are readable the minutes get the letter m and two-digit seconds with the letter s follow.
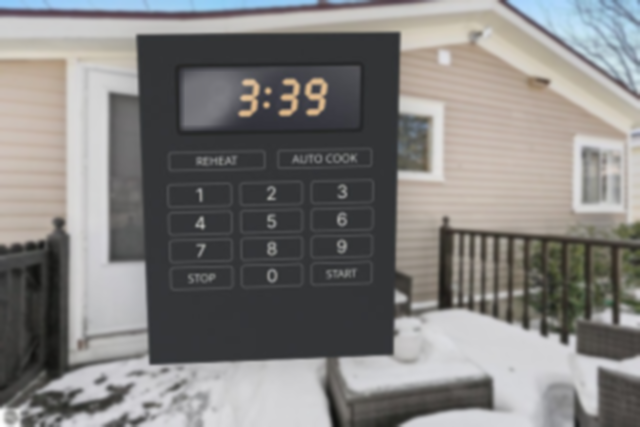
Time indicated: 3h39
